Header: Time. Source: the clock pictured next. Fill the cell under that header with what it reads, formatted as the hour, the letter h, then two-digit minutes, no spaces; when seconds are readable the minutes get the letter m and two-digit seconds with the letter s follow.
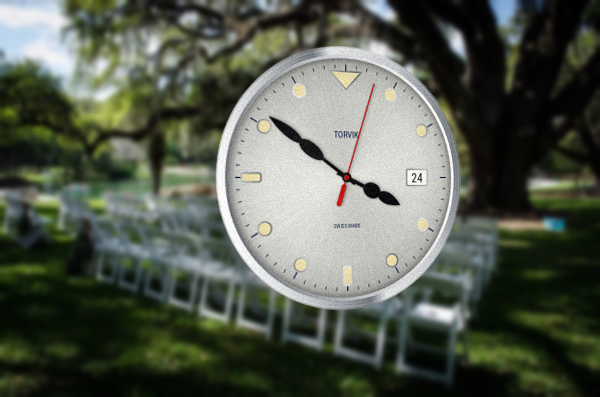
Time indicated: 3h51m03s
